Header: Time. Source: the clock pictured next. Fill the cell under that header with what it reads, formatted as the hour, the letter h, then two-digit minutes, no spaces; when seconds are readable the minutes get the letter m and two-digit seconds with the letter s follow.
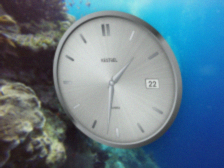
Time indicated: 1h32
